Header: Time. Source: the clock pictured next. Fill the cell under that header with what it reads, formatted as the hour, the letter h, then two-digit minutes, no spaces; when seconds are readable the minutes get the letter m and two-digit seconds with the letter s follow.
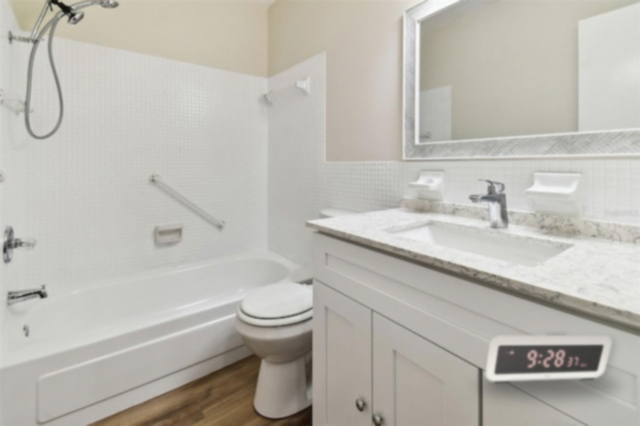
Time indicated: 9h28
